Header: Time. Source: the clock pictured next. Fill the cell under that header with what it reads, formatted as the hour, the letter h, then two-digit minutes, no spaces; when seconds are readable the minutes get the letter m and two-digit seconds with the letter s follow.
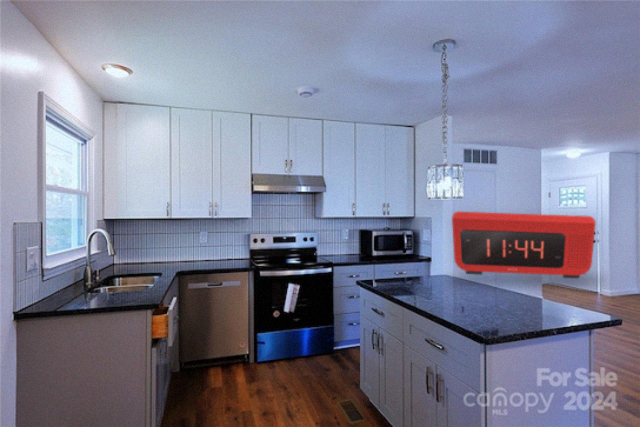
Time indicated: 11h44
